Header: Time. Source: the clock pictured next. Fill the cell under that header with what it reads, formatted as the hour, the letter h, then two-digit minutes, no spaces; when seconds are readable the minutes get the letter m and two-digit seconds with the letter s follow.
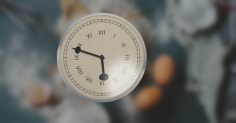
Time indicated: 5h48
